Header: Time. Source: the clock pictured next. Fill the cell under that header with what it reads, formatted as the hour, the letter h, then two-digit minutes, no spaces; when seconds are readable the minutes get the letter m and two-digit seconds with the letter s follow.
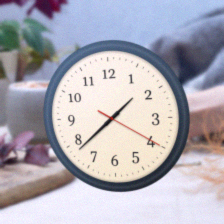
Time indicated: 1h38m20s
